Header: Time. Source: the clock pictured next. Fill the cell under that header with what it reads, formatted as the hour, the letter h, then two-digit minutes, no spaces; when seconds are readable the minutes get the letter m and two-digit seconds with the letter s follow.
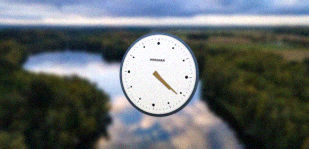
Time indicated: 4h21
